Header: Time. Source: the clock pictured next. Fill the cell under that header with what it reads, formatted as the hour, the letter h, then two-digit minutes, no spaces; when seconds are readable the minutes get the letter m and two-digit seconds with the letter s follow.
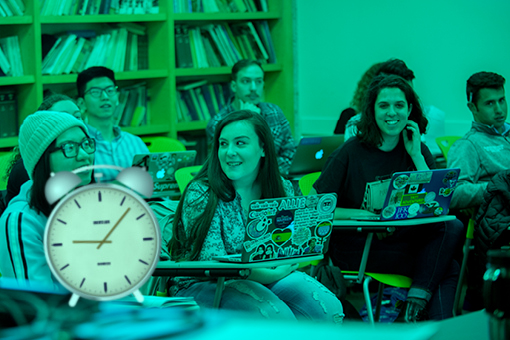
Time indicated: 9h07
